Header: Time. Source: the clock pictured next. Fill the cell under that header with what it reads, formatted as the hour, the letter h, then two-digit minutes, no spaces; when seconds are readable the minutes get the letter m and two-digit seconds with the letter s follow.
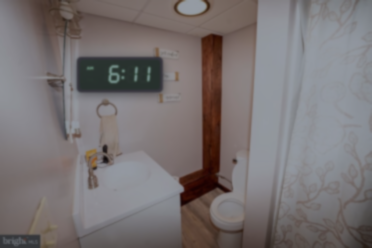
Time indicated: 6h11
